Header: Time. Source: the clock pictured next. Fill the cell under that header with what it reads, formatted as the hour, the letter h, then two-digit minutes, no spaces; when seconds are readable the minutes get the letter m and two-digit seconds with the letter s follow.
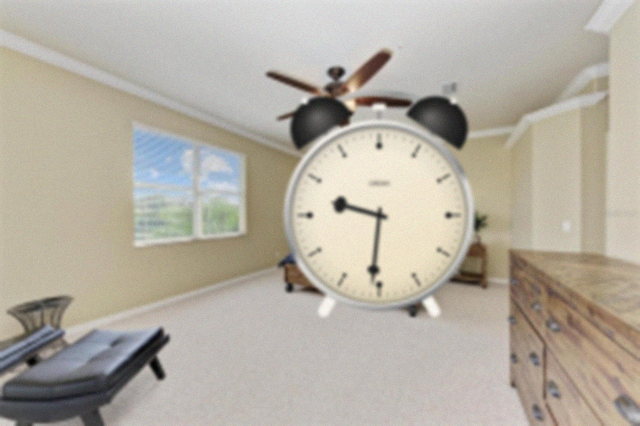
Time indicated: 9h31
